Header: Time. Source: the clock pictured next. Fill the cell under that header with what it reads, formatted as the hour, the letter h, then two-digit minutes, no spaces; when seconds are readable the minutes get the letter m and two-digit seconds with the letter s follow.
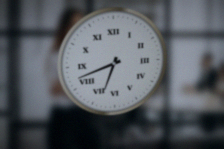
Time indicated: 6h42
